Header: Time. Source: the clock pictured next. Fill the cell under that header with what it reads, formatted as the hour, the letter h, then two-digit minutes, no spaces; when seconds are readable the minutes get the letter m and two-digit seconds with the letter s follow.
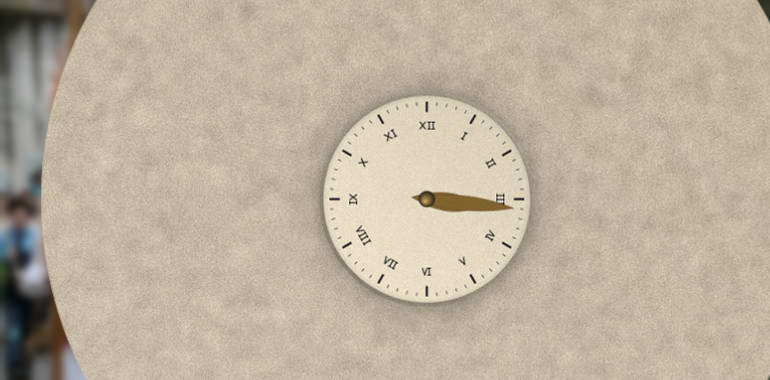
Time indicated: 3h16
